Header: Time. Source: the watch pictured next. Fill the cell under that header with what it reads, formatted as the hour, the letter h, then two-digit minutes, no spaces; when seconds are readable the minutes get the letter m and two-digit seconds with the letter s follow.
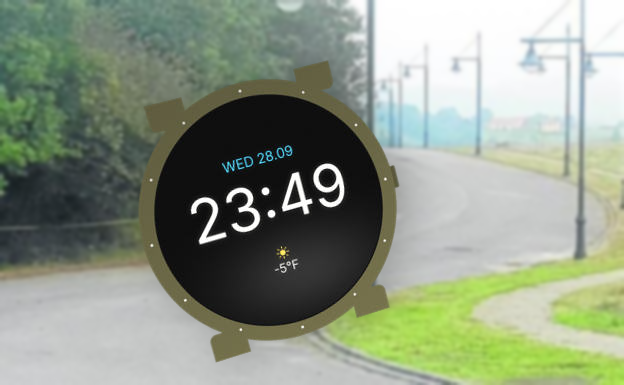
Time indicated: 23h49
